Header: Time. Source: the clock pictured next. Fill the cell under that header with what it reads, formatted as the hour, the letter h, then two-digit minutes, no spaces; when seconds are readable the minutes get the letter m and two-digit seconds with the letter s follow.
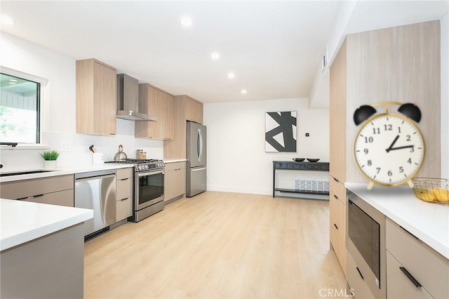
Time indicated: 1h14
